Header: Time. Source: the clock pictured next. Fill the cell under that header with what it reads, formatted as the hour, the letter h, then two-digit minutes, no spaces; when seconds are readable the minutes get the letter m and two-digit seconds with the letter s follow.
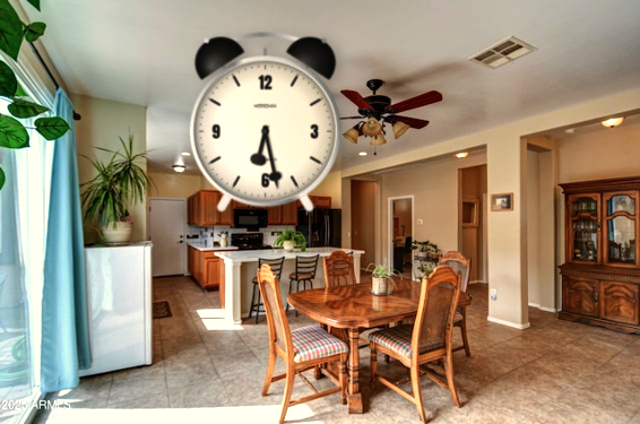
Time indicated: 6h28
